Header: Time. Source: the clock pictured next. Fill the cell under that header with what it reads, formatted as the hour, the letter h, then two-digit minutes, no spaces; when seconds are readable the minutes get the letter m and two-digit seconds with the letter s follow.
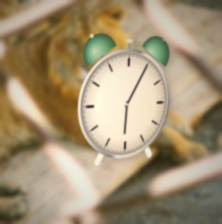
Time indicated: 6h05
